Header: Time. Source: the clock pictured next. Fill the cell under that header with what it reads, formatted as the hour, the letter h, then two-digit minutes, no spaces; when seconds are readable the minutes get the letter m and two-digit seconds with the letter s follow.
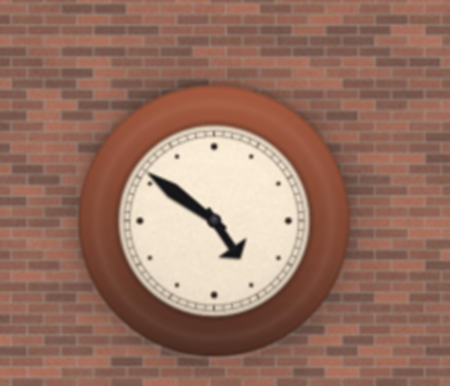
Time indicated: 4h51
